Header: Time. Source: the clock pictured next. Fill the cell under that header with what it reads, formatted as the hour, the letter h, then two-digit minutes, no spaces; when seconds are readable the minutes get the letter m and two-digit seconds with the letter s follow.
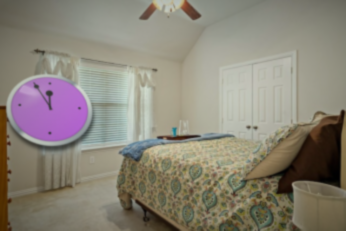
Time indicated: 11h55
